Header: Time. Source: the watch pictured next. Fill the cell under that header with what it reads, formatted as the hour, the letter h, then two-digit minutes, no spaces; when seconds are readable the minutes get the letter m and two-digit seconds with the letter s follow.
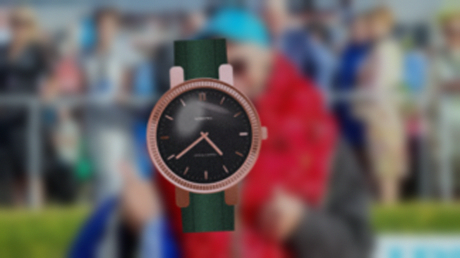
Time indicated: 4h39
